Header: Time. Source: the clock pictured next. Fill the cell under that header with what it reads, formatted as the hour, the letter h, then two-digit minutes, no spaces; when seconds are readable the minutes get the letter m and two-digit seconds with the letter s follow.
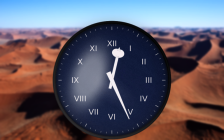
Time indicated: 12h26
